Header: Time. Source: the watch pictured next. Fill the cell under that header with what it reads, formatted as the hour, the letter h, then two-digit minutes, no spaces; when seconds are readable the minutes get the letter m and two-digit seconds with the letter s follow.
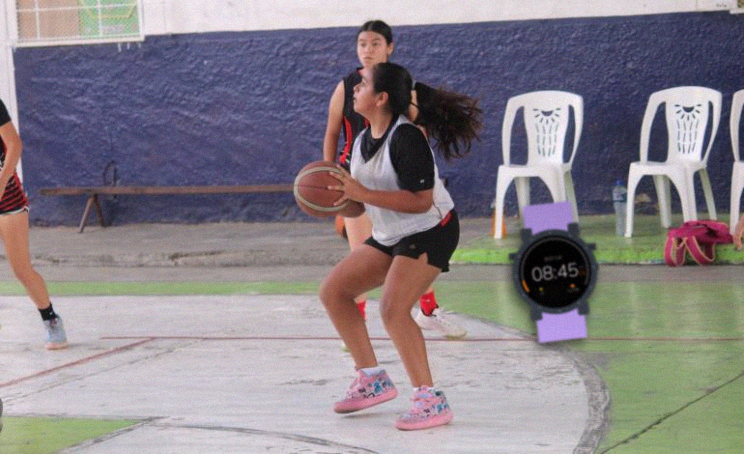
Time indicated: 8h45
